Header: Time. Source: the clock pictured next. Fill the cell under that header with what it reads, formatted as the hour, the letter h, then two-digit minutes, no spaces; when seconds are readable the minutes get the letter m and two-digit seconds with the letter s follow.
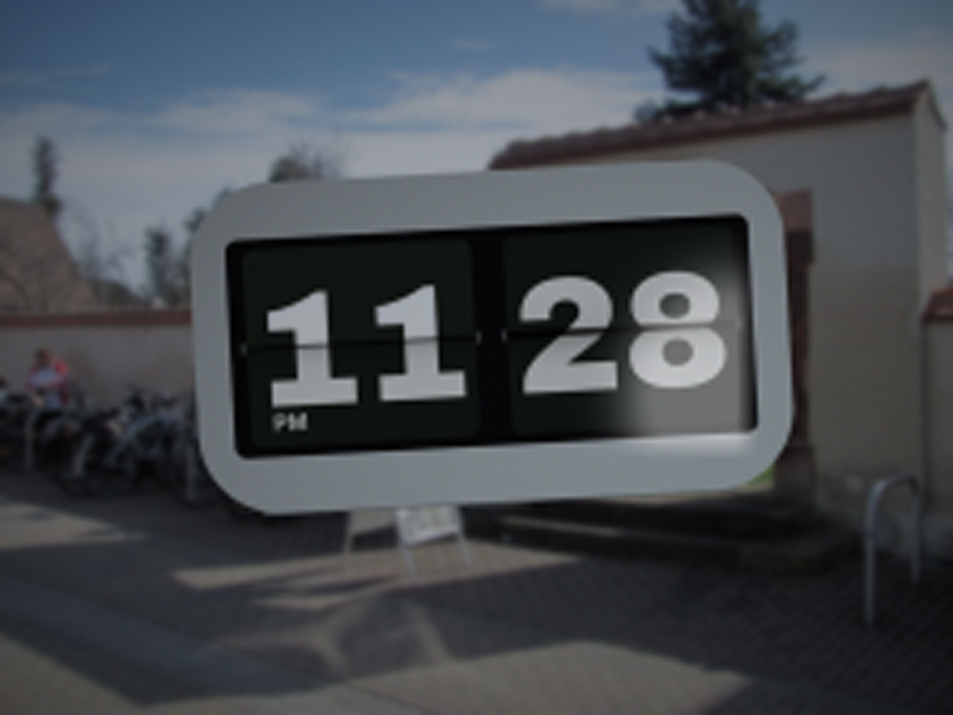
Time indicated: 11h28
